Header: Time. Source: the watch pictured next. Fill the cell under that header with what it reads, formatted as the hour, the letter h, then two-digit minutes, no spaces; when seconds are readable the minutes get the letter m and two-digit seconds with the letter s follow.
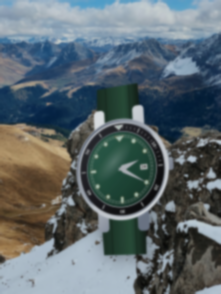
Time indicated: 2h20
